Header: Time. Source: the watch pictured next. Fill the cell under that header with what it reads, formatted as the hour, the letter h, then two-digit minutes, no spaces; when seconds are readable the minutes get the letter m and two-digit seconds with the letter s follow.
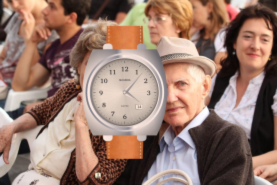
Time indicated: 4h07
